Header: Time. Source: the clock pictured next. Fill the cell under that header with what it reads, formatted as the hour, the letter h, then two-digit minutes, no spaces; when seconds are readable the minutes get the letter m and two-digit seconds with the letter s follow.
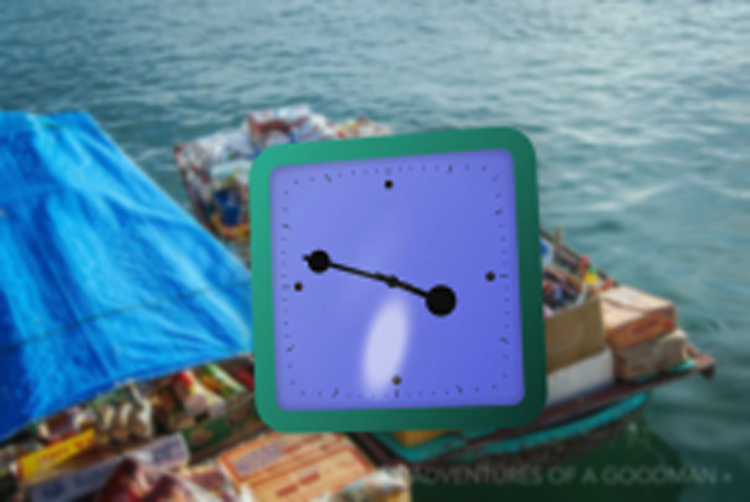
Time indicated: 3h48
